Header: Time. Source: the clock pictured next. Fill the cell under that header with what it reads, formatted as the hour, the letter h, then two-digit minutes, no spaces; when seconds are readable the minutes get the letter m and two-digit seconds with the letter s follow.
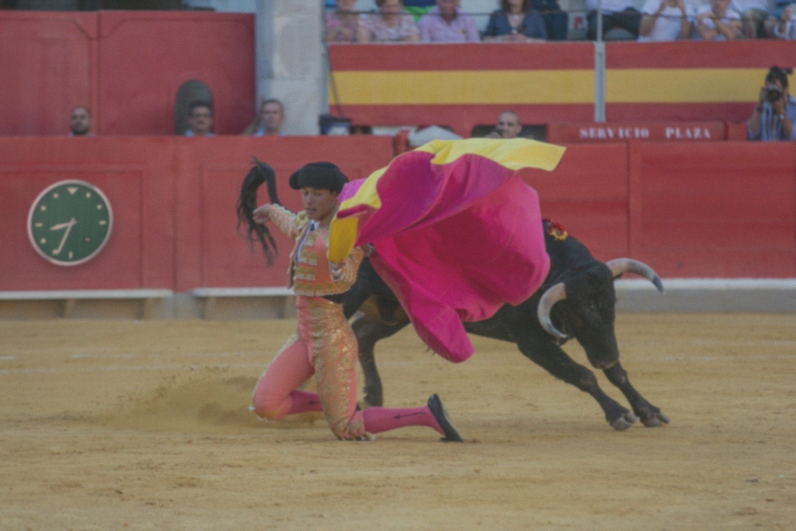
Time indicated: 8h34
